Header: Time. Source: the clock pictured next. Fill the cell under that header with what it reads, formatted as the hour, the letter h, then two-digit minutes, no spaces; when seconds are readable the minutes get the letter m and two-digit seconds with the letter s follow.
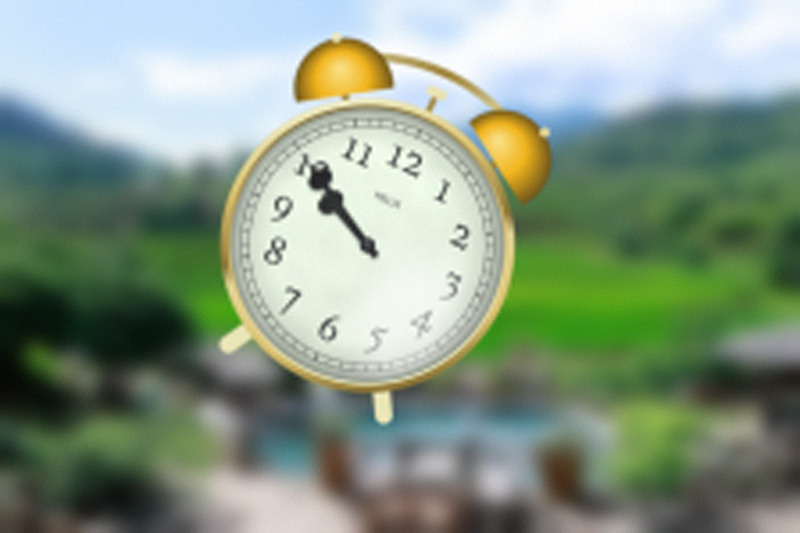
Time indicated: 9h50
